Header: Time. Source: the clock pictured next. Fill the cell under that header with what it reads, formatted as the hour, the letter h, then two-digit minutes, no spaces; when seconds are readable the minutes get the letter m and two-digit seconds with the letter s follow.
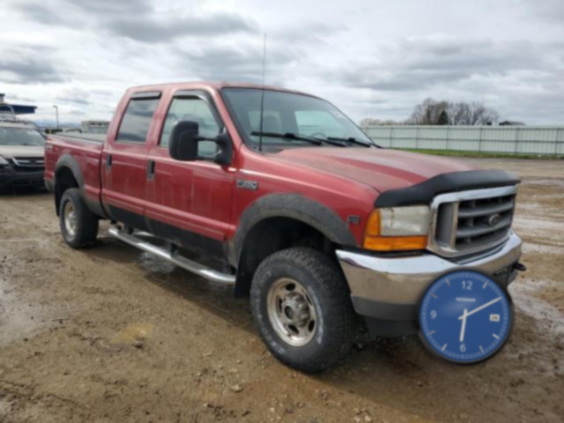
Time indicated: 6h10
